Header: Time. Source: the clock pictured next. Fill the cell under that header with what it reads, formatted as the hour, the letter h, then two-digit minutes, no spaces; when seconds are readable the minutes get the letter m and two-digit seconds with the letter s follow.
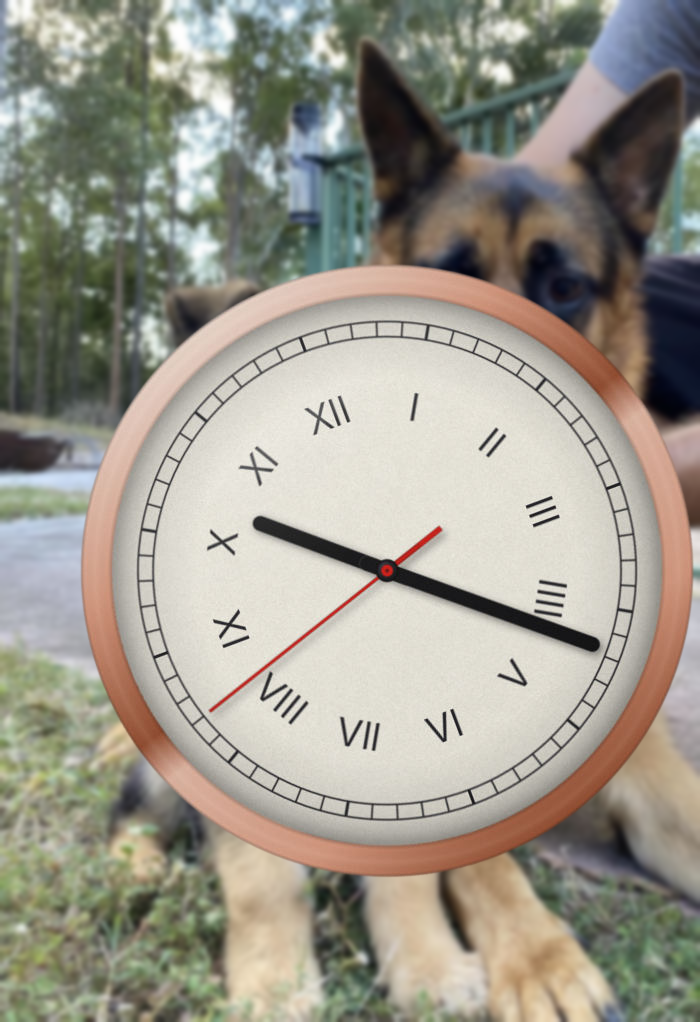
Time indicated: 10h21m42s
